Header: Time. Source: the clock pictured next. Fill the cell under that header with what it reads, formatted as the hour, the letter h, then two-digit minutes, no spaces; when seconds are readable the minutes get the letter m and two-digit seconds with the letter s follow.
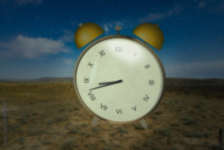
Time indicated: 8h42
